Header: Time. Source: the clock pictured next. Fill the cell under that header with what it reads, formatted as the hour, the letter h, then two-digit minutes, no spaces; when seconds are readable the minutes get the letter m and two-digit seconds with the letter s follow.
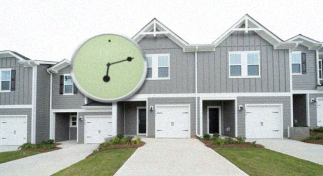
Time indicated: 6h12
